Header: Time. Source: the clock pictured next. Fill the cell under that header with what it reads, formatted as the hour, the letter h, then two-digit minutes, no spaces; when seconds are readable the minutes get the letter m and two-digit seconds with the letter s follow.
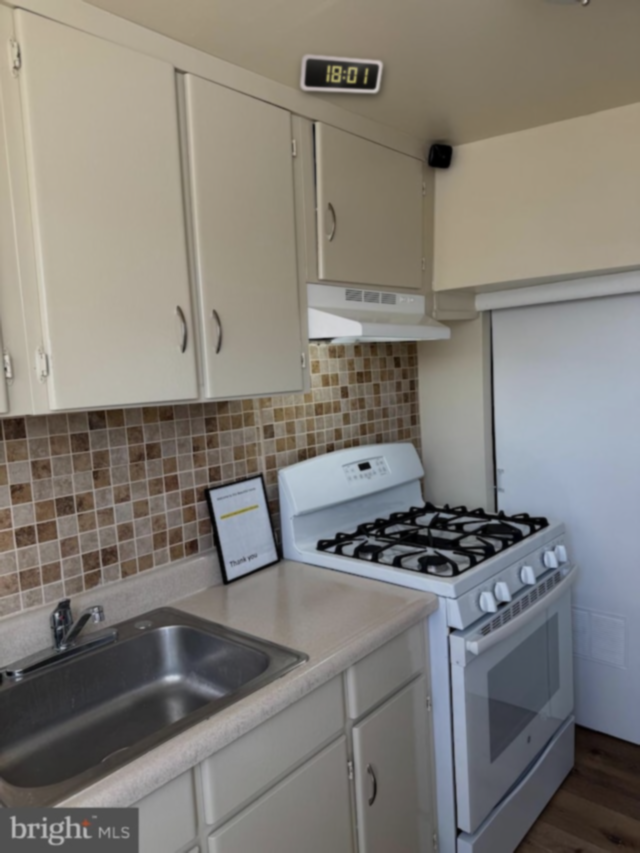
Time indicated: 18h01
